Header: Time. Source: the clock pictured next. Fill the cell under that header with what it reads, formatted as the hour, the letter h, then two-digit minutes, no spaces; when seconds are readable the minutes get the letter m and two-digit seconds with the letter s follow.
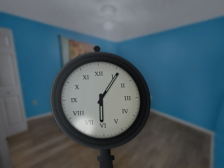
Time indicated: 6h06
